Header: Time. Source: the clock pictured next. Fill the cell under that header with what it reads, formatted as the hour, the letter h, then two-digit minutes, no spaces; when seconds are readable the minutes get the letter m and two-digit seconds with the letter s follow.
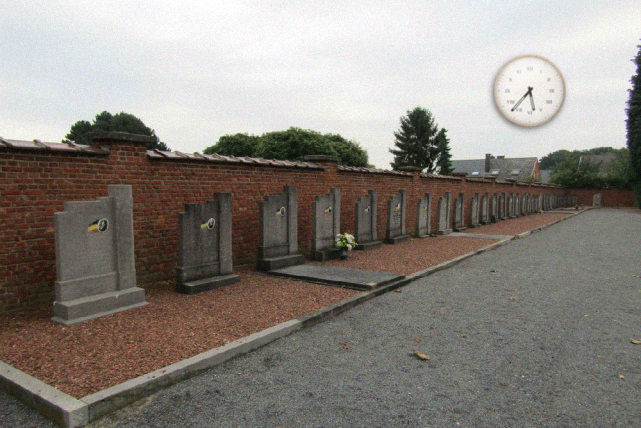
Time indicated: 5h37
